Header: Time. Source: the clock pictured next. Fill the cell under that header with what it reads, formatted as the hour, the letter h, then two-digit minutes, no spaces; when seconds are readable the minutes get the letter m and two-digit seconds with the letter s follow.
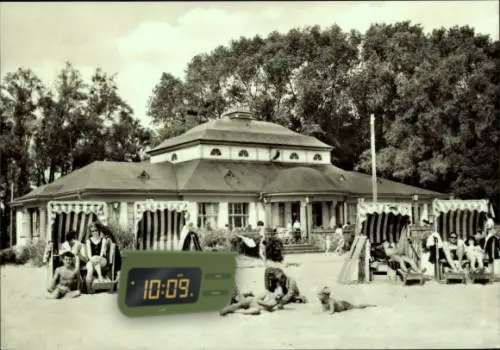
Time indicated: 10h09
